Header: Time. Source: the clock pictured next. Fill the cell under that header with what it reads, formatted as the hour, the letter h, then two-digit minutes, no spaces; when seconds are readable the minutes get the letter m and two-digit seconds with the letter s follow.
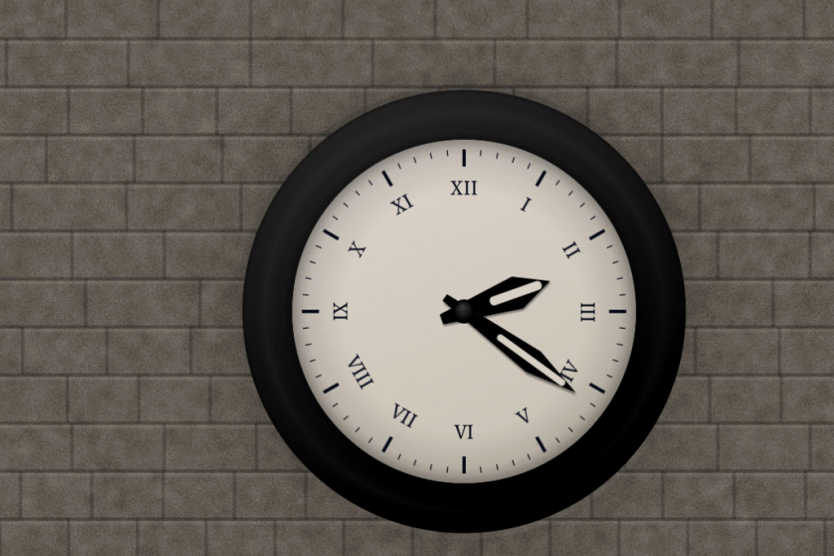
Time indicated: 2h21
